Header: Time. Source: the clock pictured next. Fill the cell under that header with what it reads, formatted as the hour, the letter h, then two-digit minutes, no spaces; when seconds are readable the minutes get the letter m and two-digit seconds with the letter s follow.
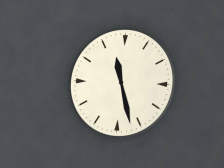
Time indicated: 11h27
